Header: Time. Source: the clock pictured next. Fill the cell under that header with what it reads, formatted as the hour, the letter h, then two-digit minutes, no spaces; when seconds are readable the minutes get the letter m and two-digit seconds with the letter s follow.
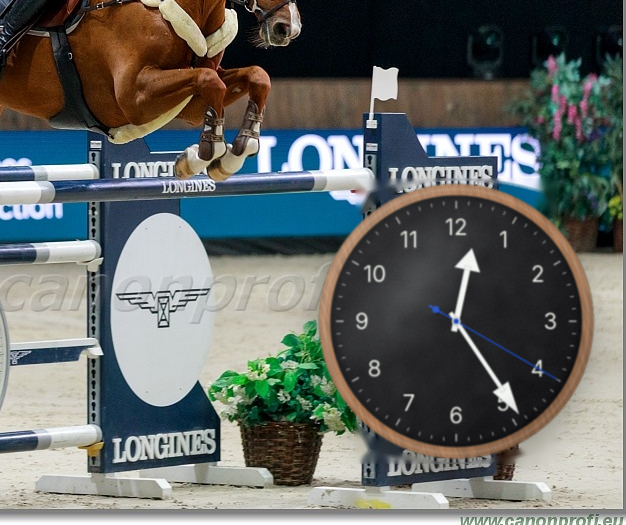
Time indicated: 12h24m20s
